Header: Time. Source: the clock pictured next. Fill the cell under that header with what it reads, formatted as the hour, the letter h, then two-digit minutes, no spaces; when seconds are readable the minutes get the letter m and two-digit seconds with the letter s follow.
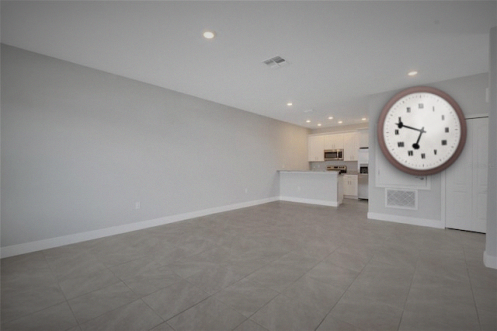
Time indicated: 6h48
